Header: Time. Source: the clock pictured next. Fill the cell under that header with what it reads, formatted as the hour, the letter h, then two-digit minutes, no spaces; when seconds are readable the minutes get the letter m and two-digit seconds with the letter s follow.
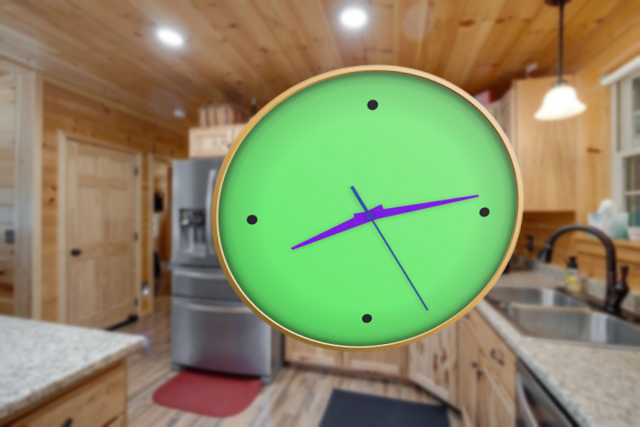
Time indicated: 8h13m25s
